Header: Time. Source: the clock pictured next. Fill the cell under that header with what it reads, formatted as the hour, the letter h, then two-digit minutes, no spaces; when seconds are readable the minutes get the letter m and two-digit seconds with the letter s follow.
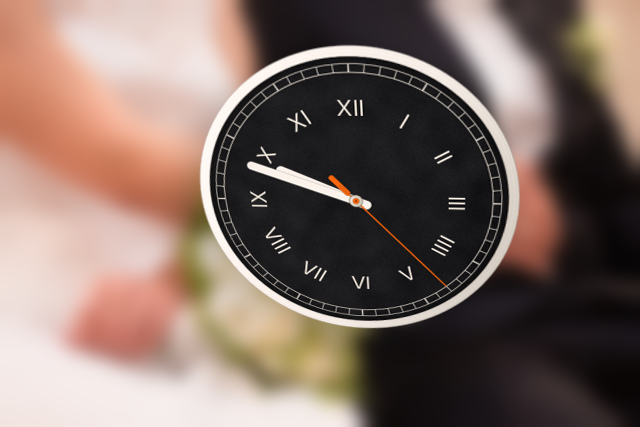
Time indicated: 9h48m23s
